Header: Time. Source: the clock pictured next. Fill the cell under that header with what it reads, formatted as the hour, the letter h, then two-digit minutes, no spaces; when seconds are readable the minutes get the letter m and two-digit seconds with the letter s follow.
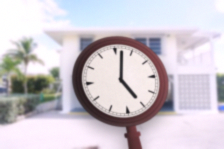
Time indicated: 5h02
